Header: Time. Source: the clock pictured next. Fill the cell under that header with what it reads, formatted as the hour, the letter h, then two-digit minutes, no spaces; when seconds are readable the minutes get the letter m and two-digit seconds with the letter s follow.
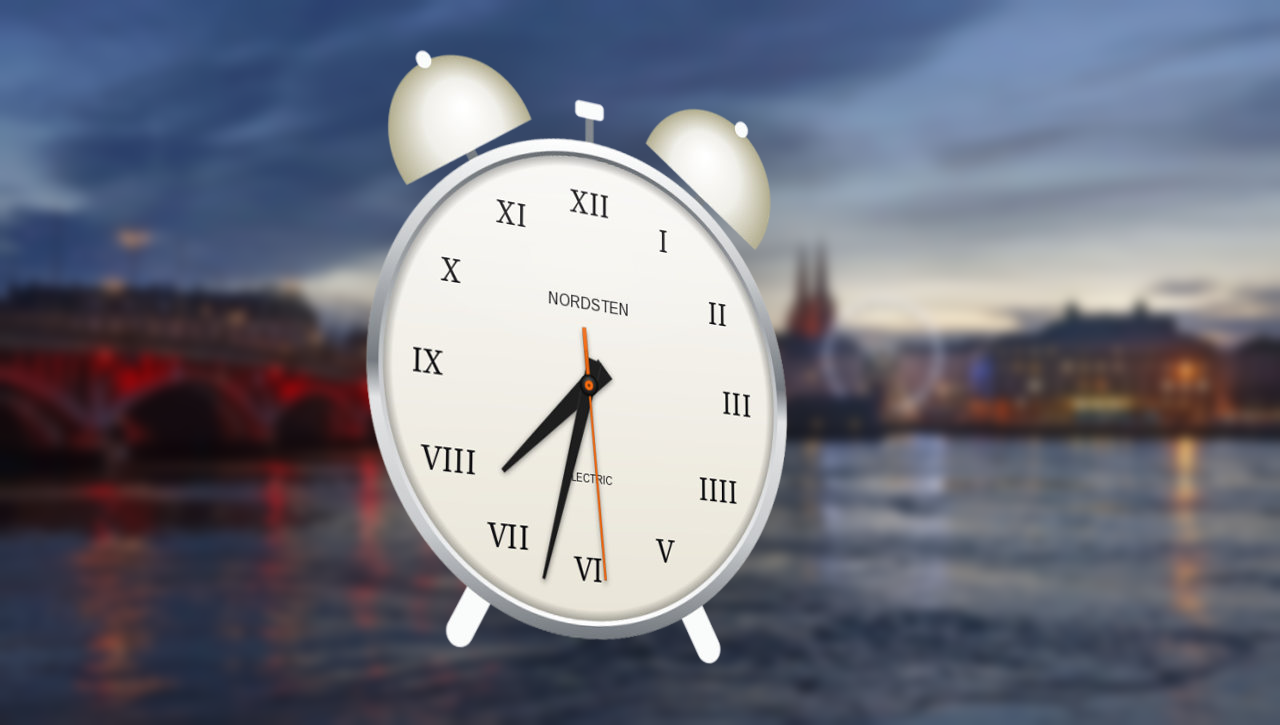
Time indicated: 7h32m29s
